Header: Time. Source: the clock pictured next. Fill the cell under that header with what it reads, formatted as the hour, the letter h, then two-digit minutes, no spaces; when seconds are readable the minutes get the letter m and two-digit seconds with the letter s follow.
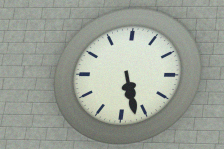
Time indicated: 5h27
